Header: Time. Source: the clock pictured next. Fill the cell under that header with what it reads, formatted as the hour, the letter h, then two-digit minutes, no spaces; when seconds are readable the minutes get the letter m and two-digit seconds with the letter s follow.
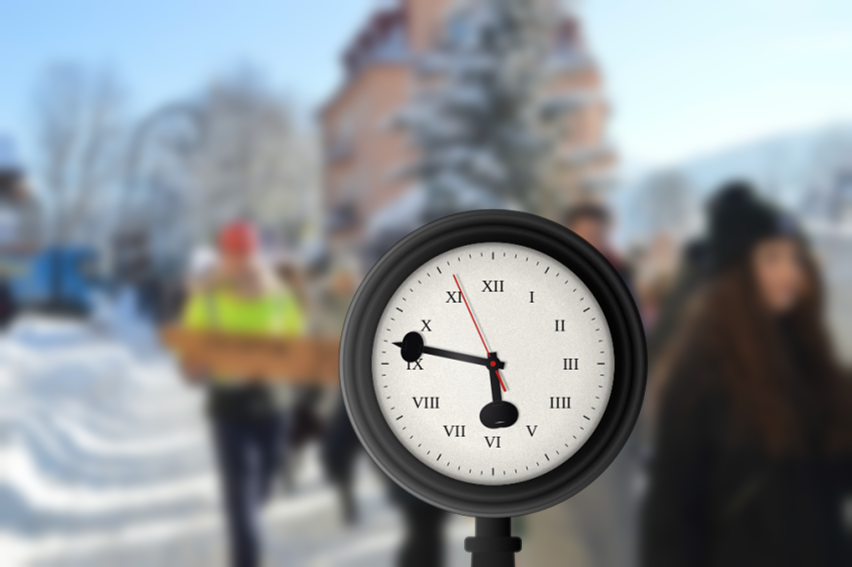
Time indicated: 5h46m56s
